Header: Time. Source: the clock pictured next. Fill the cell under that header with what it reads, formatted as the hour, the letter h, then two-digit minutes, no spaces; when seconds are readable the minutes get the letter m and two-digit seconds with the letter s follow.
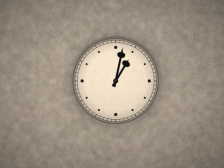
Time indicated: 1h02
